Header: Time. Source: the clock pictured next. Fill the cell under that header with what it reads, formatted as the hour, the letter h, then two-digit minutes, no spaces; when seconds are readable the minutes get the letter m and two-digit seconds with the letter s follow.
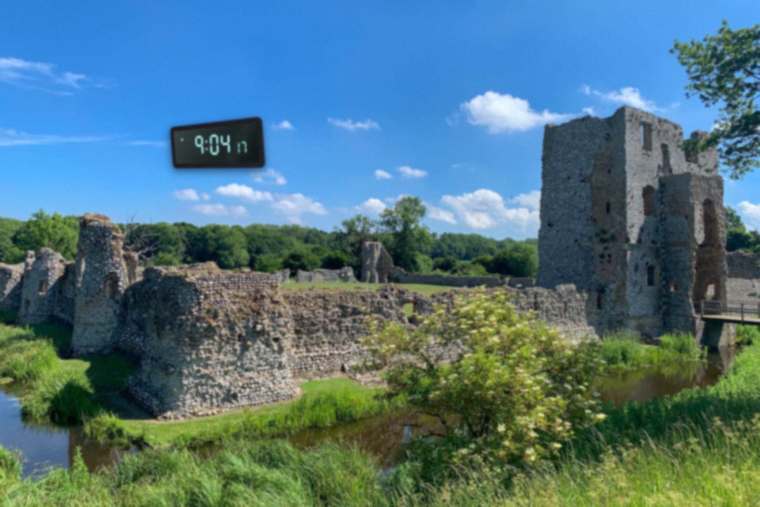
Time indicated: 9h04
